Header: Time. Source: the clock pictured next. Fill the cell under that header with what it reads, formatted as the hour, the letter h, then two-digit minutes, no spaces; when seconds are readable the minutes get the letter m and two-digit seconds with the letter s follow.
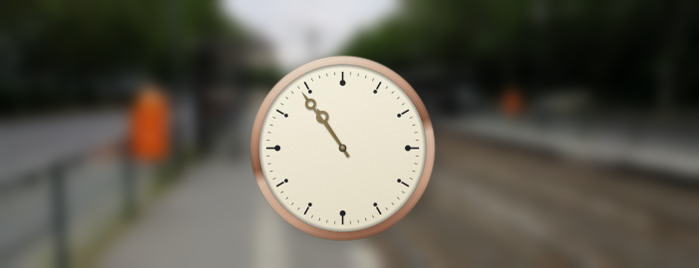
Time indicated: 10h54
